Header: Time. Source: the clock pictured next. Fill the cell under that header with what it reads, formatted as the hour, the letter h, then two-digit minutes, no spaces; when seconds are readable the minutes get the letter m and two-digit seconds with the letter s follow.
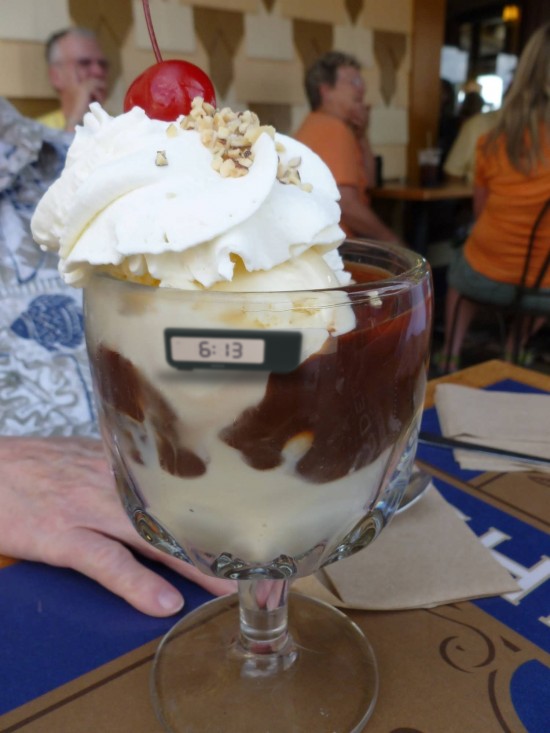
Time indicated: 6h13
